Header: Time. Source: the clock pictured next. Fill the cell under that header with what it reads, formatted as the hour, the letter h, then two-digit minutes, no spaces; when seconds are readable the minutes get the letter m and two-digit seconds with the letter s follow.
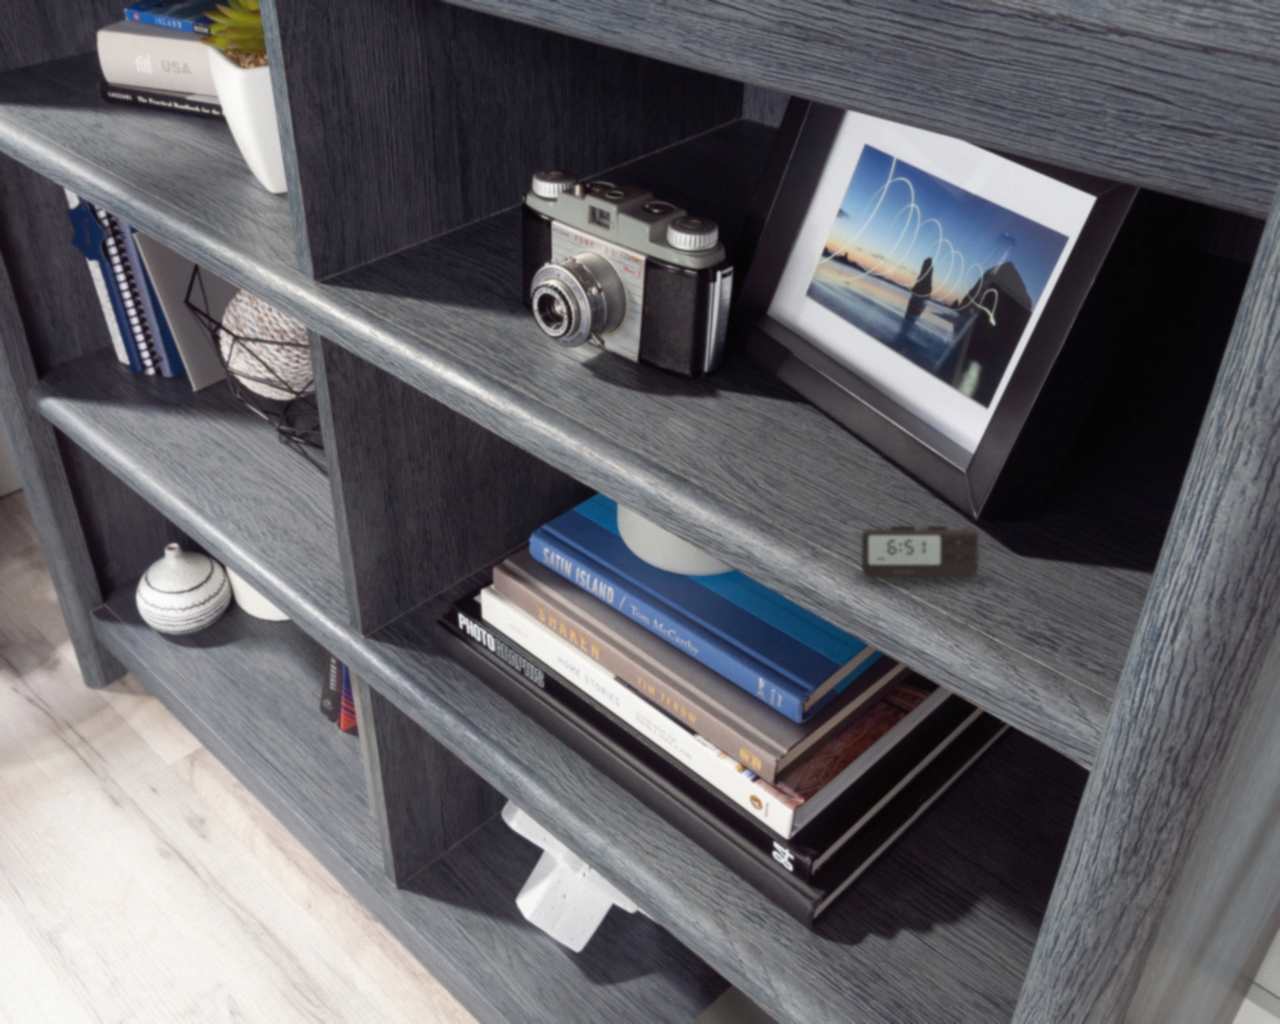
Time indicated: 6h51
